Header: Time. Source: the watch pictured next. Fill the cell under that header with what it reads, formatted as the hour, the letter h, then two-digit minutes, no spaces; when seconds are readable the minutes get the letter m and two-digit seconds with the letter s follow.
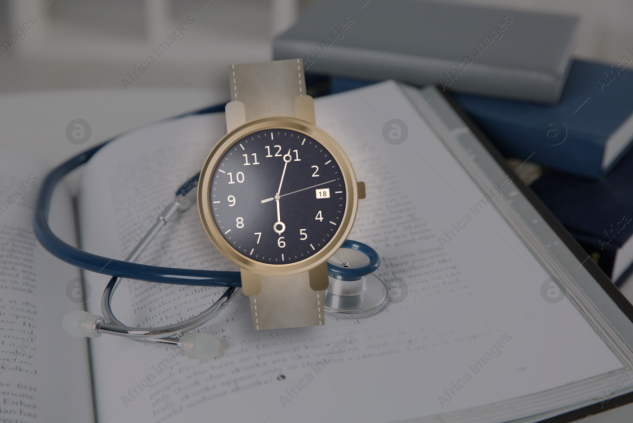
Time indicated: 6h03m13s
